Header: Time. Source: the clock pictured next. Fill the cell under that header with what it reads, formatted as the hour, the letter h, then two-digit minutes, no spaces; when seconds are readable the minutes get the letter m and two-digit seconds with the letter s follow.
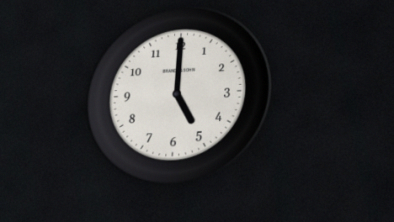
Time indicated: 5h00
